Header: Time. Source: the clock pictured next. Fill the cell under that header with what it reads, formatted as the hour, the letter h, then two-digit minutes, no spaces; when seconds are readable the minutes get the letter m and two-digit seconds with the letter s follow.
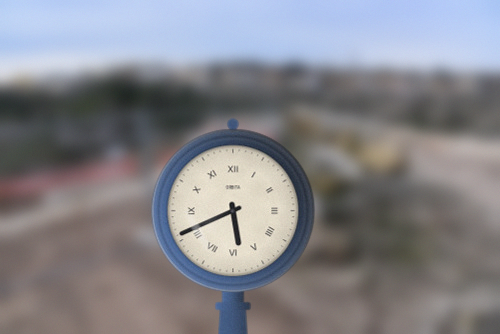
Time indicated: 5h41
